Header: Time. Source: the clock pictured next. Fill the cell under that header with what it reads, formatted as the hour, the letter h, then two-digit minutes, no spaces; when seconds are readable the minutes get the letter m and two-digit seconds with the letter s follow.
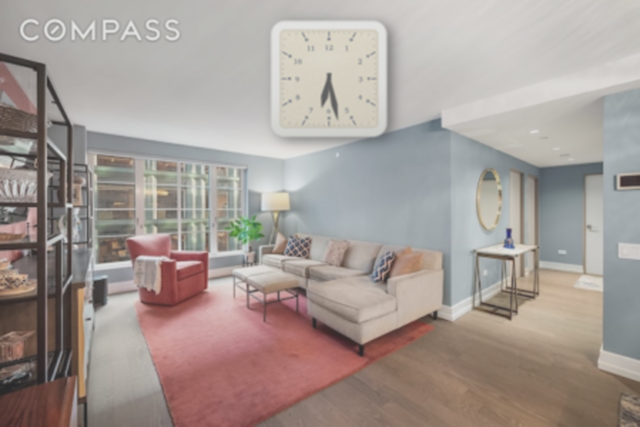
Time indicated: 6h28
